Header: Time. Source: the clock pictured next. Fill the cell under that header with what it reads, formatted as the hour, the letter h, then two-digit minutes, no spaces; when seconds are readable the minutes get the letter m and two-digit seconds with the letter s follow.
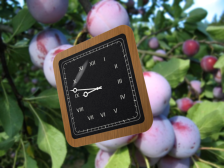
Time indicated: 8h47
